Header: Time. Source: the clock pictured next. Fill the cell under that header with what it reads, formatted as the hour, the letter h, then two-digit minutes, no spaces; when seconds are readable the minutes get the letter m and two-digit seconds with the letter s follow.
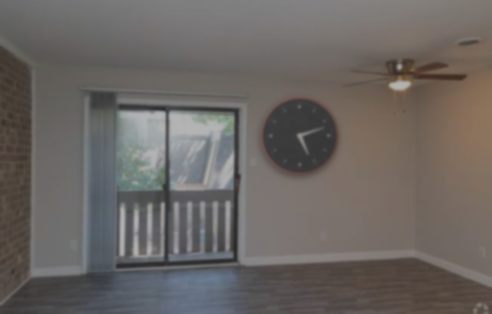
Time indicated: 5h12
